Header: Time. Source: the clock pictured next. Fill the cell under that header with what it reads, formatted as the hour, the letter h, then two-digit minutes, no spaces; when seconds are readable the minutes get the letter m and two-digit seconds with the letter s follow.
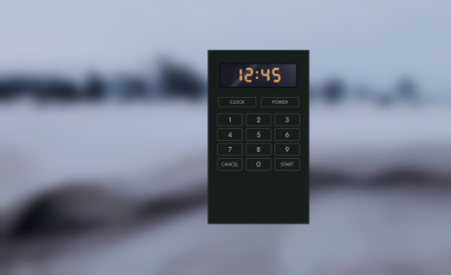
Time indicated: 12h45
